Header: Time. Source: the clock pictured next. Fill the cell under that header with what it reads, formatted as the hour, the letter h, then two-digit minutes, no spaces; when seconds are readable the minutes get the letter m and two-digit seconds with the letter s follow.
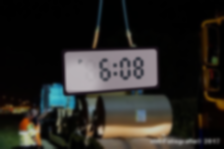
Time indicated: 6h08
